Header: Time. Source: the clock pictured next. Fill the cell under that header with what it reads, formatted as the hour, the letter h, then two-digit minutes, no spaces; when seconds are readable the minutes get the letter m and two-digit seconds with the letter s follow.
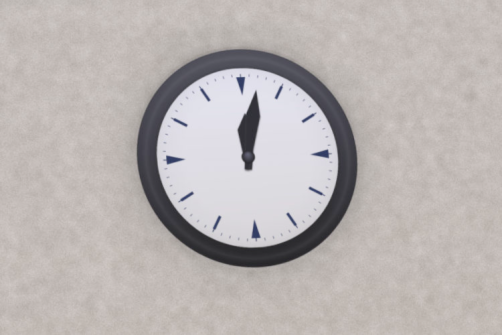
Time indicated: 12h02
